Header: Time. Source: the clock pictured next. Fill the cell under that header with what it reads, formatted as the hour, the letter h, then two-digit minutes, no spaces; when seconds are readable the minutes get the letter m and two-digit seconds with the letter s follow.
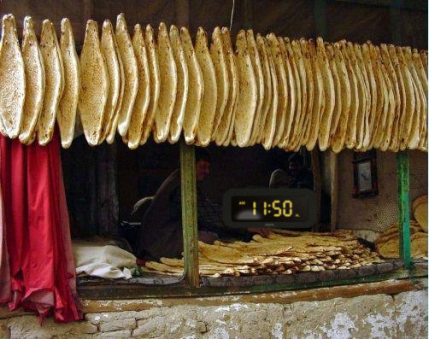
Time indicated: 11h50
